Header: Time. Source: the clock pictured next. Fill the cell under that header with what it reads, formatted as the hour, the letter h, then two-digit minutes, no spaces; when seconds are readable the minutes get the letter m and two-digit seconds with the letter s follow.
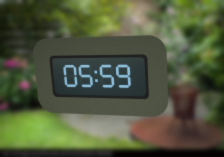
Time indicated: 5h59
